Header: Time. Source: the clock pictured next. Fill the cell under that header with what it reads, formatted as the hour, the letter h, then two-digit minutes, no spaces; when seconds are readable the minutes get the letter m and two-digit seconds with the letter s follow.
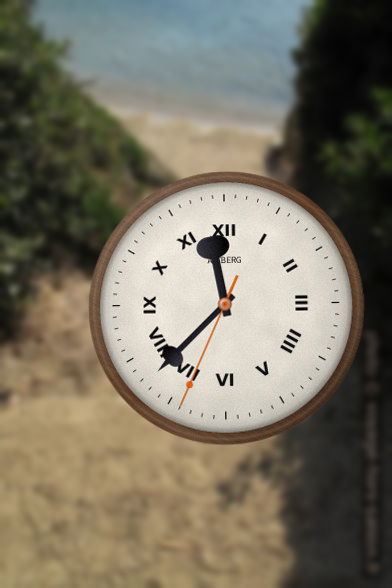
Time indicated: 11h37m34s
